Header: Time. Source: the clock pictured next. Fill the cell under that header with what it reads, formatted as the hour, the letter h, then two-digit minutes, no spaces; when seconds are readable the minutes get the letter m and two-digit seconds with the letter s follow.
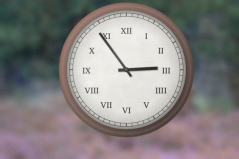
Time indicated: 2h54
